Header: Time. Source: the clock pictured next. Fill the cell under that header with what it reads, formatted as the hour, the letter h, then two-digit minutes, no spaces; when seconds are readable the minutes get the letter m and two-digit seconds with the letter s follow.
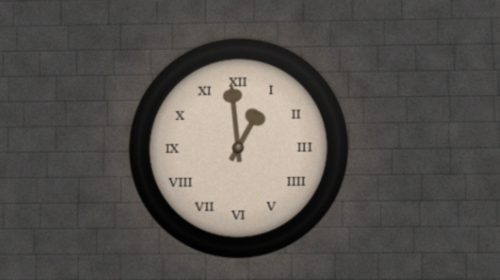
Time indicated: 12h59
